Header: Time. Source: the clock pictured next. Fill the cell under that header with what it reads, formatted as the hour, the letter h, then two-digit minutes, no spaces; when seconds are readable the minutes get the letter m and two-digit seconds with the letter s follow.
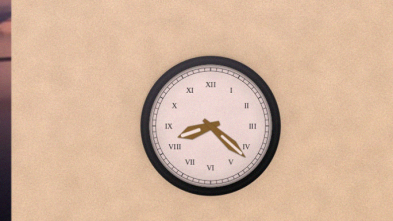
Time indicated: 8h22
